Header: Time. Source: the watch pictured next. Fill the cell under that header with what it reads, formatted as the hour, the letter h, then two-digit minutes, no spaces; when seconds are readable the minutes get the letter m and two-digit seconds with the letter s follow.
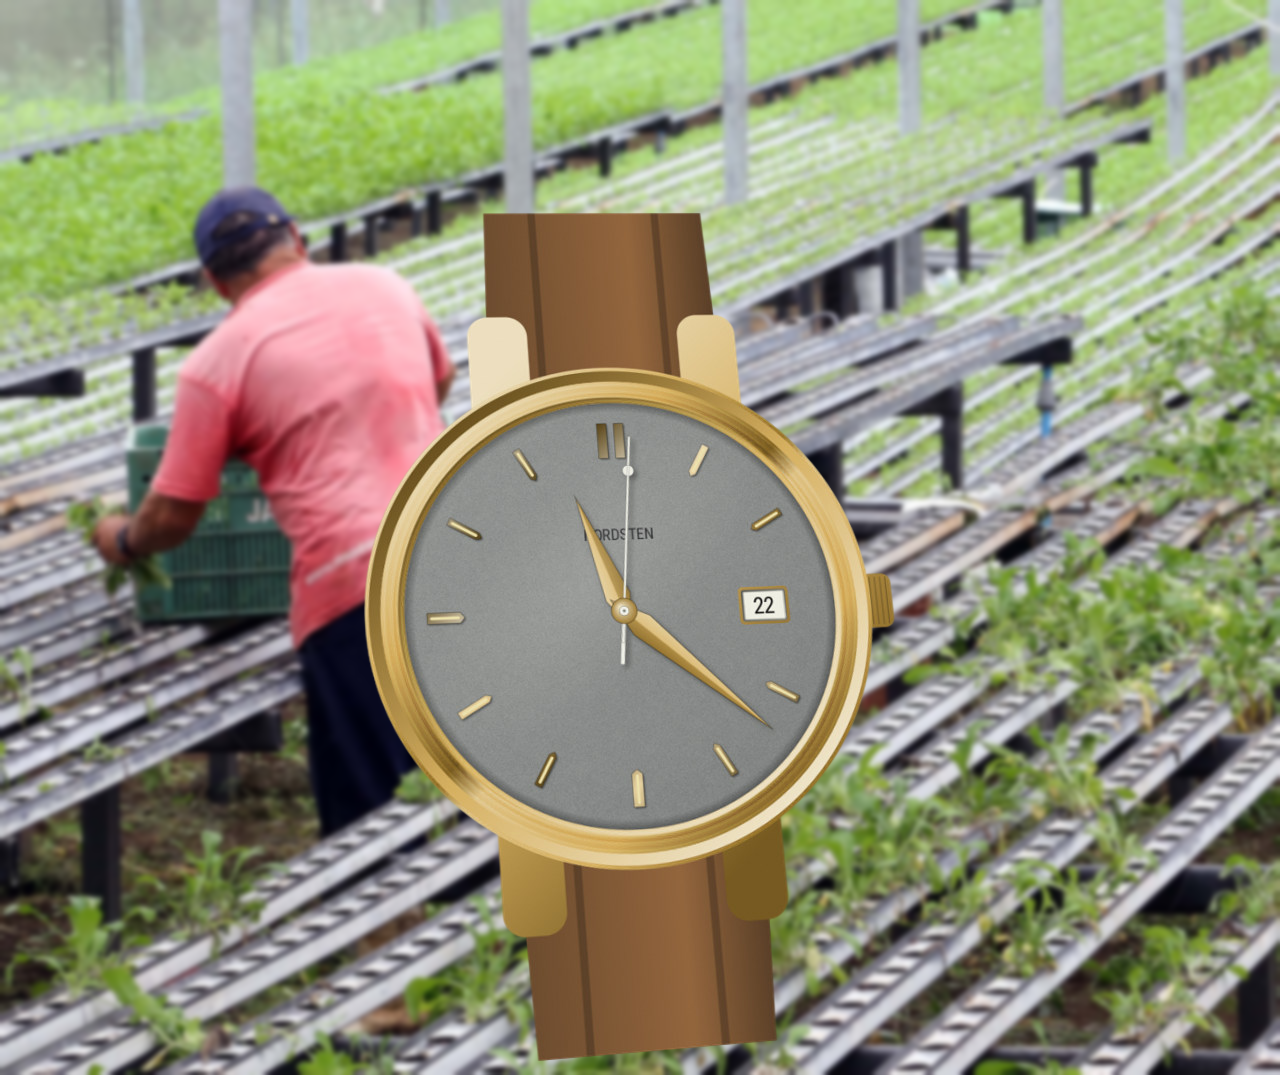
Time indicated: 11h22m01s
